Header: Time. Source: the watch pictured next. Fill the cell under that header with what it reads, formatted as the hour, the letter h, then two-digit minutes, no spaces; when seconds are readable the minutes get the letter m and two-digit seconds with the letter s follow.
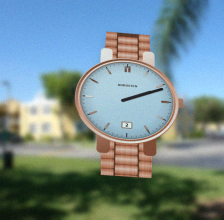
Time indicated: 2h11
